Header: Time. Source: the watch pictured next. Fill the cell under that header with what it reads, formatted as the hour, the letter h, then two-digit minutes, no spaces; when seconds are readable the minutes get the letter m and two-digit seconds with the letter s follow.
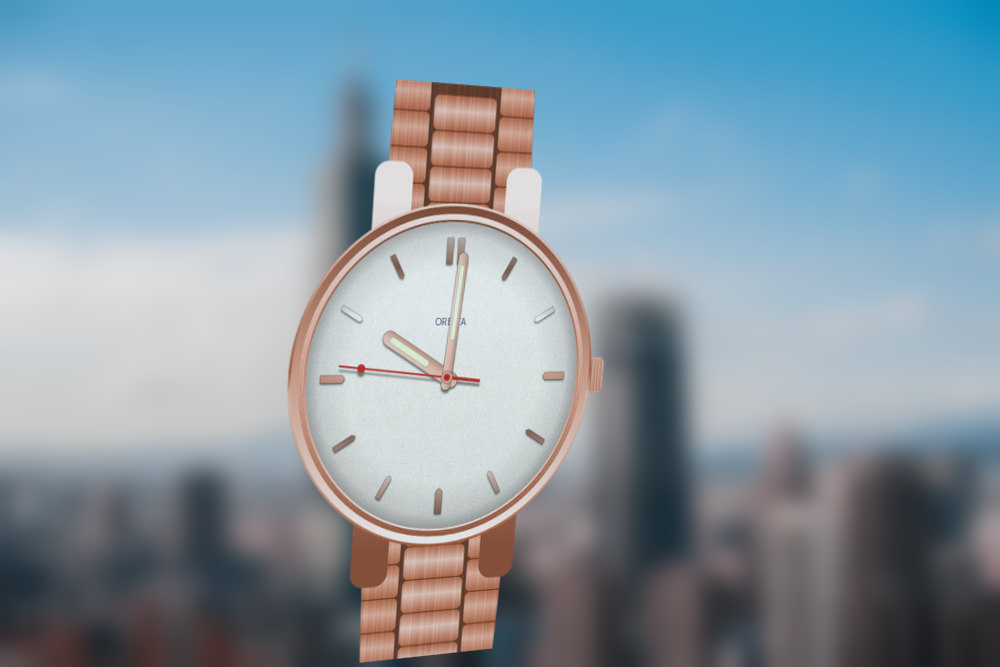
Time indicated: 10h00m46s
